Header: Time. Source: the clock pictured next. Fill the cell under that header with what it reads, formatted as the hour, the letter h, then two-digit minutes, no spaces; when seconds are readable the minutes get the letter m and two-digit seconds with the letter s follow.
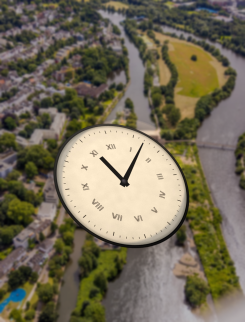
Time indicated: 11h07
